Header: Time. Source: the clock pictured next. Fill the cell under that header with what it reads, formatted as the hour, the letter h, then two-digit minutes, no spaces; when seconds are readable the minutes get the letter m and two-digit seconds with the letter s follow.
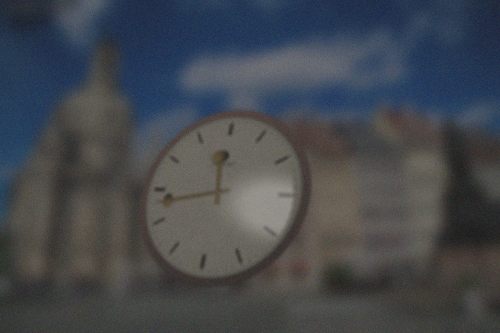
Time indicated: 11h43
